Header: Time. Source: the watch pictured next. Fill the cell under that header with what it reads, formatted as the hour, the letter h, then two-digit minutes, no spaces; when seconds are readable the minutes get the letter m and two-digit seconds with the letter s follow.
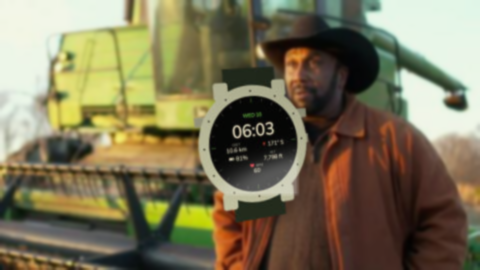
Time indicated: 6h03
